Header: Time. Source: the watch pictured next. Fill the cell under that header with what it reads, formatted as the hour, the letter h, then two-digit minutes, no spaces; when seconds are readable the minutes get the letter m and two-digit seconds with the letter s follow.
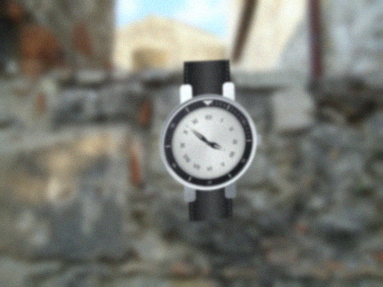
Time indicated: 3h52
